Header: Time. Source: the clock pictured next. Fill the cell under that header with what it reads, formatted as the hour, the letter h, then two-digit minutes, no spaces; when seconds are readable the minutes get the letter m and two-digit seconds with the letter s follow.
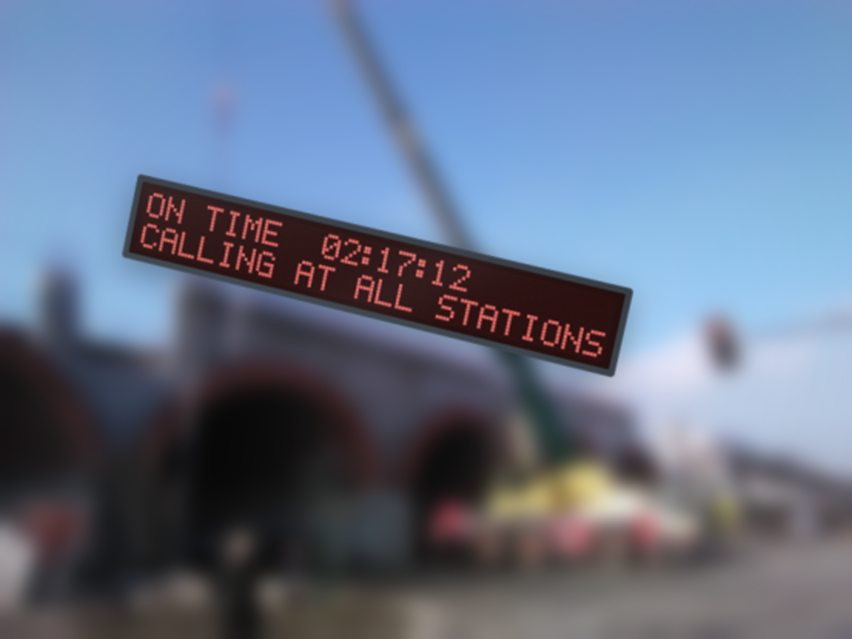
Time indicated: 2h17m12s
